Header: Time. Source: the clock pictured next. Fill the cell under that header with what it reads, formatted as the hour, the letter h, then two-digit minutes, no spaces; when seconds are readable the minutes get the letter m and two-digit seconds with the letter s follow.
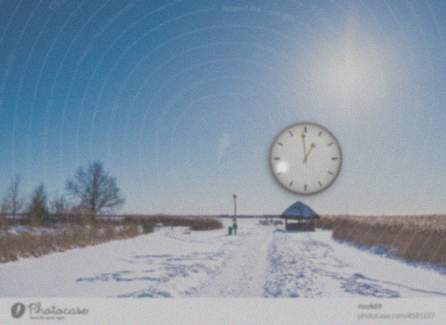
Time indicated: 12h59
